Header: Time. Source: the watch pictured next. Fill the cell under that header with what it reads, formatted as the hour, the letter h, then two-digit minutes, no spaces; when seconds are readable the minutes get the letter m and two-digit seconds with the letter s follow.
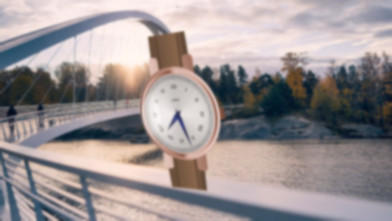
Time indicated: 7h27
